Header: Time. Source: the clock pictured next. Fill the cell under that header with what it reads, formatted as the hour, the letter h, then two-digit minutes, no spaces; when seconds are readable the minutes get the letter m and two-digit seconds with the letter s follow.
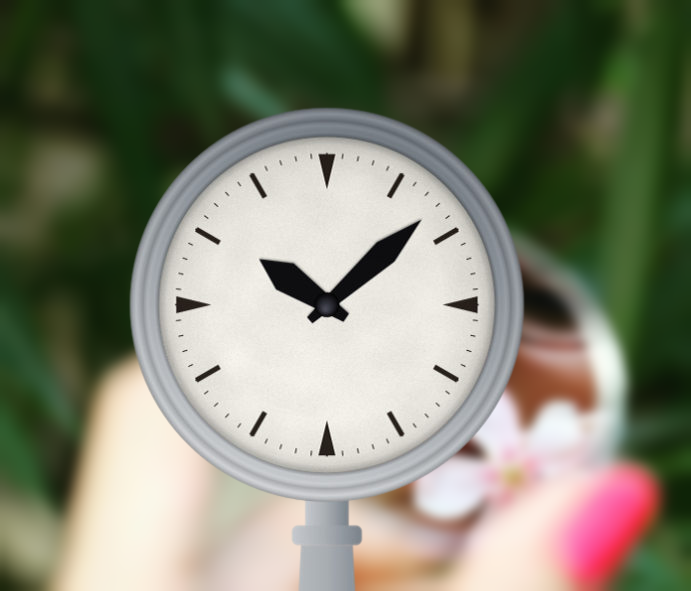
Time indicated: 10h08
